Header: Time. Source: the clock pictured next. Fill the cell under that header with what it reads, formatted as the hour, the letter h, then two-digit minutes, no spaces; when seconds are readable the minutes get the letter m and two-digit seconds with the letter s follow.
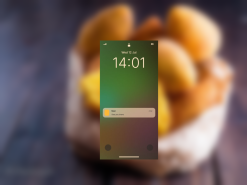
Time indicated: 14h01
